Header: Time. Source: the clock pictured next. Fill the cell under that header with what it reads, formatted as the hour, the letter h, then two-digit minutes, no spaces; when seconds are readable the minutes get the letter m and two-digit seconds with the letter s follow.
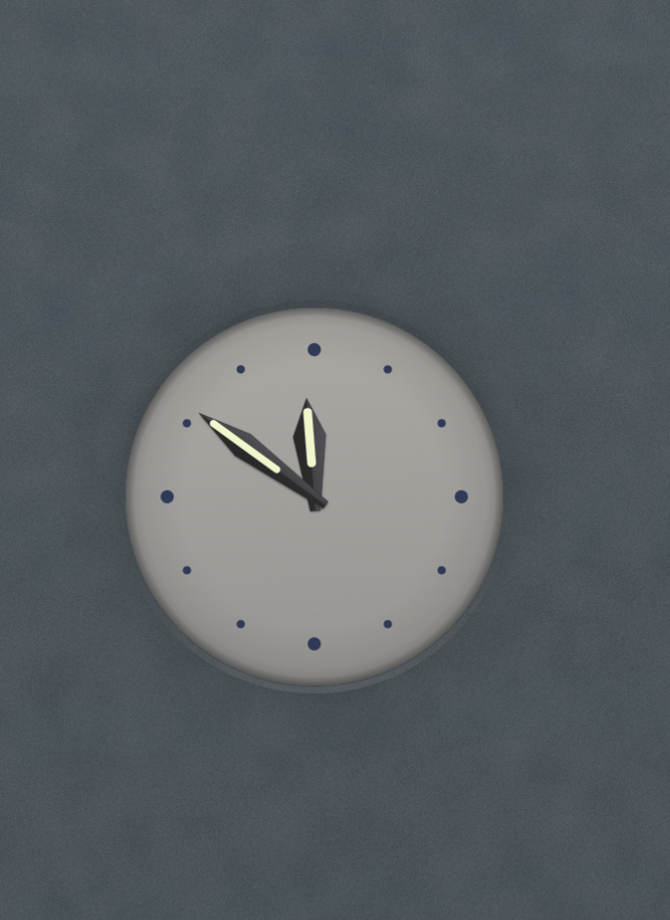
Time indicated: 11h51
